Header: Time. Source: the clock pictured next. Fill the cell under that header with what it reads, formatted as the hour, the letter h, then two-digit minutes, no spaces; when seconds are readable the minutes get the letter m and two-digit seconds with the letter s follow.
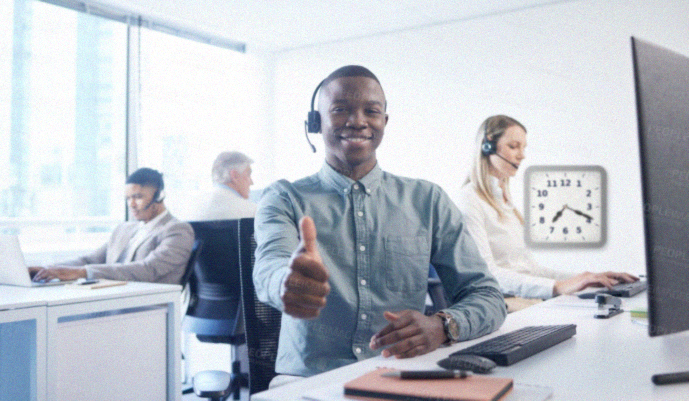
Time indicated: 7h19
